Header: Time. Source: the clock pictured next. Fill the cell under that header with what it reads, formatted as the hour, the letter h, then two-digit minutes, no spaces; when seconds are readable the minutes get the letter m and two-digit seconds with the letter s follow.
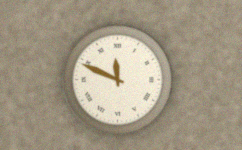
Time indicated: 11h49
